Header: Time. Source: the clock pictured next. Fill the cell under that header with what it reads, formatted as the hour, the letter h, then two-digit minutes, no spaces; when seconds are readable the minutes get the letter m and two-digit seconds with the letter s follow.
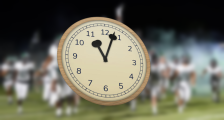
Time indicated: 11h03
